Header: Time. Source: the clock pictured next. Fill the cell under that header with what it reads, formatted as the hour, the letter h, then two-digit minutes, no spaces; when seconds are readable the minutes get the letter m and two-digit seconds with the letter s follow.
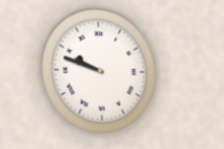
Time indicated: 9h48
